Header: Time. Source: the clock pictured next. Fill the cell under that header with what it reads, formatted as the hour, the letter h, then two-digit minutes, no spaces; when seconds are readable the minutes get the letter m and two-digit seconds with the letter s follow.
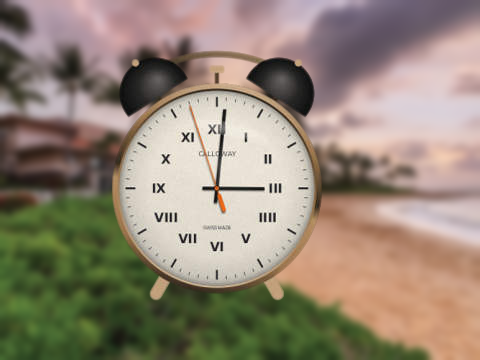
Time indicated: 3h00m57s
